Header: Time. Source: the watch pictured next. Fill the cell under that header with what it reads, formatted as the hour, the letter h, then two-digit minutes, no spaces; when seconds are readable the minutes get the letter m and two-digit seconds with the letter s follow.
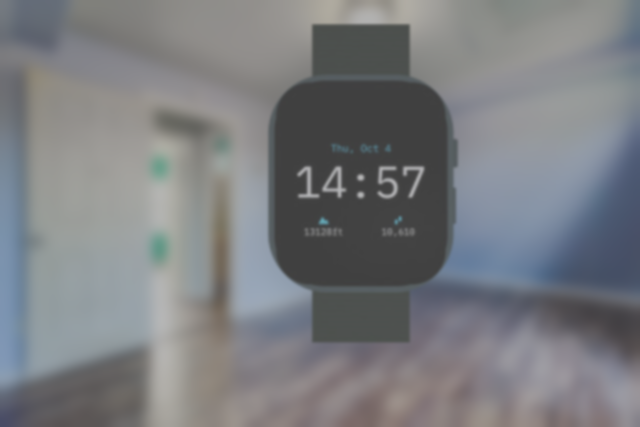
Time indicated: 14h57
